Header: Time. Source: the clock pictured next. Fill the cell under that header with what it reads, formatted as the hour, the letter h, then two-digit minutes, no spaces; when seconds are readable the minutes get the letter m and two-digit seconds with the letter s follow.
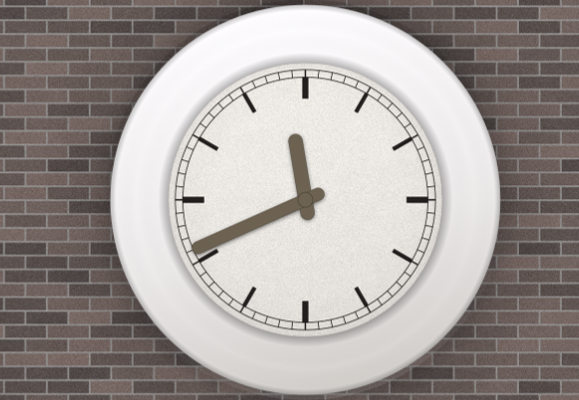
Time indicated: 11h41
